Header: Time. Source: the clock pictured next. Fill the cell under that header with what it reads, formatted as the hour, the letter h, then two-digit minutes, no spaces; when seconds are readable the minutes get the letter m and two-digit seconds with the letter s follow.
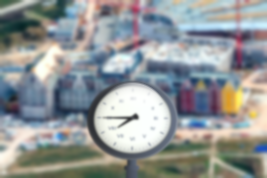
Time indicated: 7h45
